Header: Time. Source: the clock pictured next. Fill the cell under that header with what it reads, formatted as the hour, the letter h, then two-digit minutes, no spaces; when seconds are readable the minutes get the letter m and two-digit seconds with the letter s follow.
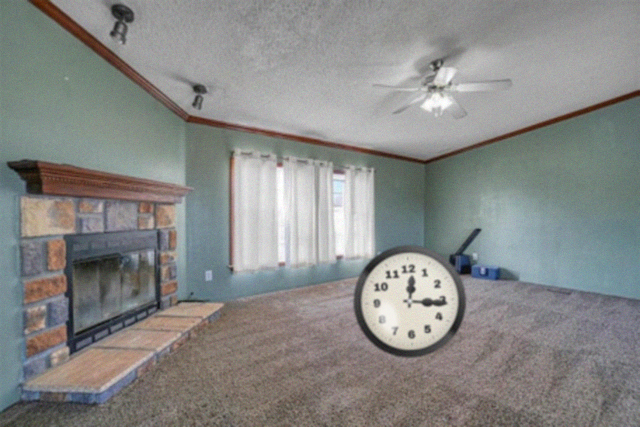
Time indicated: 12h16
